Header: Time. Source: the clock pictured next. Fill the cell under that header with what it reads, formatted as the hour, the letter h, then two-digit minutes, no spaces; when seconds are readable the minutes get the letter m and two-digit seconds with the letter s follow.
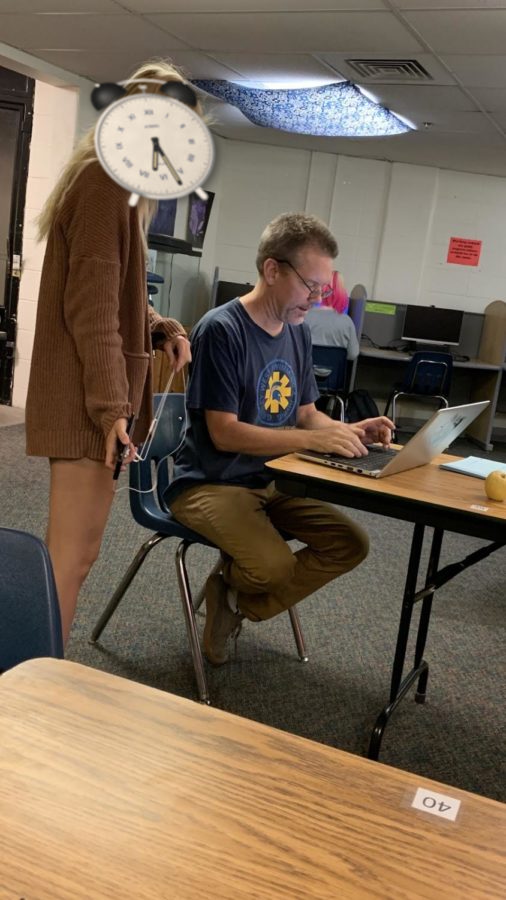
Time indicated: 6h27
